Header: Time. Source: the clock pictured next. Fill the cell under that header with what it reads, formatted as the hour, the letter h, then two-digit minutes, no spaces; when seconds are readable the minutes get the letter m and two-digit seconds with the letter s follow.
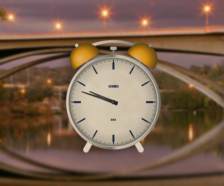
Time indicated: 9h48
